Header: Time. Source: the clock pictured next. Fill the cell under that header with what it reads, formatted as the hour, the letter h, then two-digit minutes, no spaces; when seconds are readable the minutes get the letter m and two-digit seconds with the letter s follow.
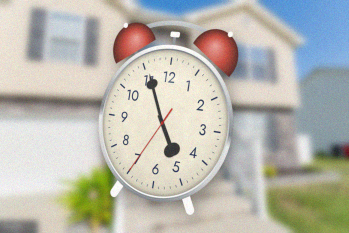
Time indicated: 4h55m35s
